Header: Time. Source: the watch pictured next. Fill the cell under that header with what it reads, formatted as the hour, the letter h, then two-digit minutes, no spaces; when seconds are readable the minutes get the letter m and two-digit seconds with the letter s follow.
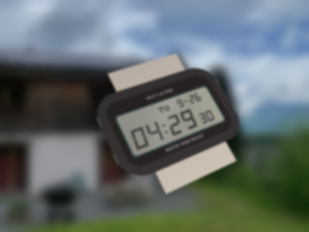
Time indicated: 4h29
